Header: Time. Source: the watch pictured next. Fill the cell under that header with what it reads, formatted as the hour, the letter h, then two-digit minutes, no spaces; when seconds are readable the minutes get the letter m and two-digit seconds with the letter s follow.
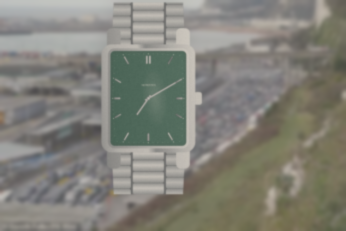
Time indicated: 7h10
